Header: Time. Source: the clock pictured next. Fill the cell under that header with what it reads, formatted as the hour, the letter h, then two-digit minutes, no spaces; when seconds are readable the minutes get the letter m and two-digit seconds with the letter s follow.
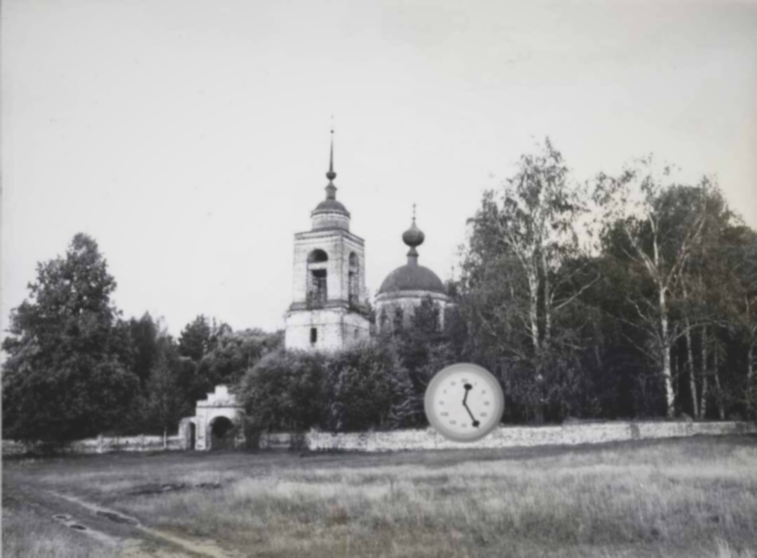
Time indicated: 12h25
